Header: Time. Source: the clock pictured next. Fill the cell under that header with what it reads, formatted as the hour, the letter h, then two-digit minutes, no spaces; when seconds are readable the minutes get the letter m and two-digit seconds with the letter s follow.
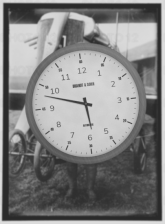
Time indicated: 5h48
